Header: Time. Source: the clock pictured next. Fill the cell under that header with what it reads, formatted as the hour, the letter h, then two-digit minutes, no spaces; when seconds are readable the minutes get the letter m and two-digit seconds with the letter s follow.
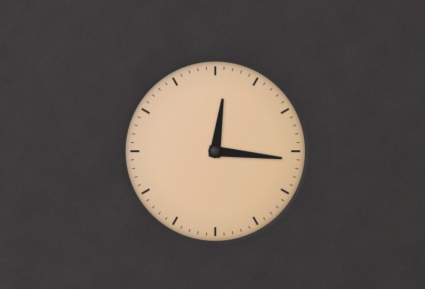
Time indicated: 12h16
